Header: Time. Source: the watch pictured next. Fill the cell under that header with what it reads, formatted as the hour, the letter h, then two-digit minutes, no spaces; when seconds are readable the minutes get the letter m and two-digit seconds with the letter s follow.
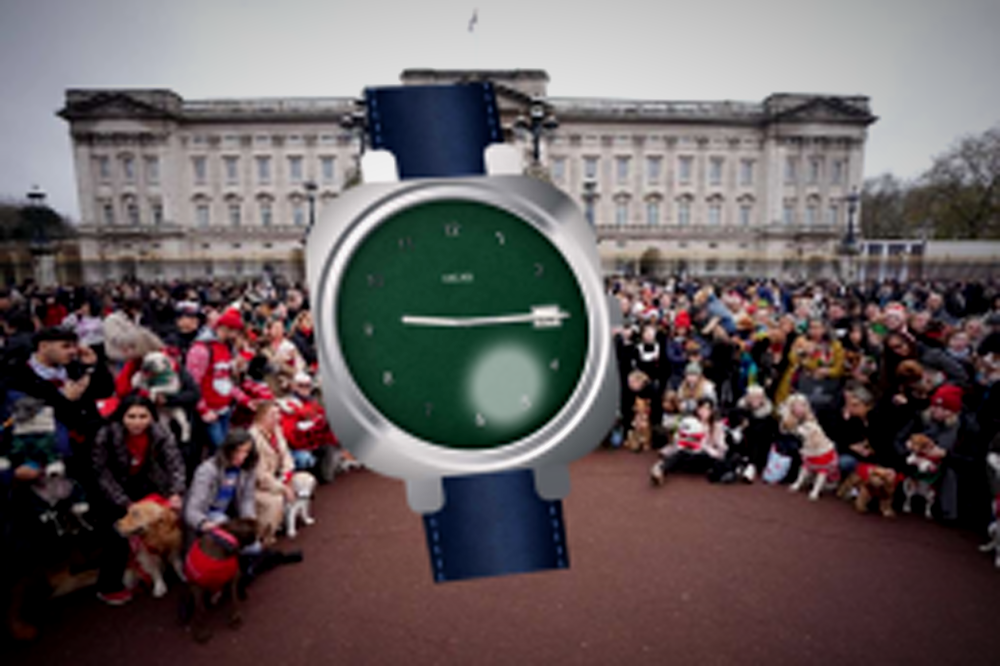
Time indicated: 9h15
